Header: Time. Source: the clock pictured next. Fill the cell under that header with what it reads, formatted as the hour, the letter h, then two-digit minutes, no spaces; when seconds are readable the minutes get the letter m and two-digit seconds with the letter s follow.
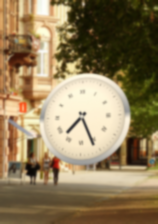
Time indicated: 7h26
